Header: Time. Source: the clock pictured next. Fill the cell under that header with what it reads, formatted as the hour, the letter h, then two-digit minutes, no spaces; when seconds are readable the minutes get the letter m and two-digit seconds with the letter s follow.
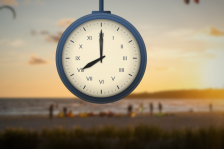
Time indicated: 8h00
